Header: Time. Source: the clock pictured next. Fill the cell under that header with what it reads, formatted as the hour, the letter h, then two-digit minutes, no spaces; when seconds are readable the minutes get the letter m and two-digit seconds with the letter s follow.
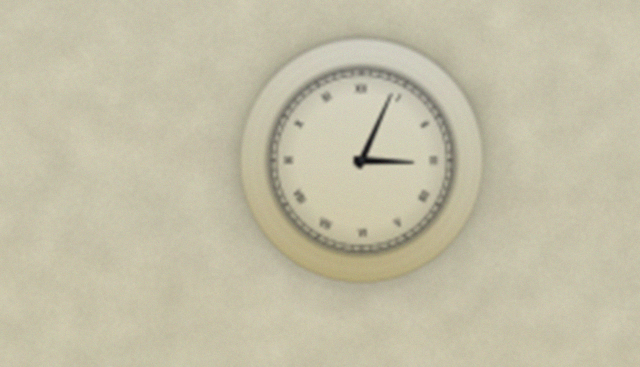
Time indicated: 3h04
